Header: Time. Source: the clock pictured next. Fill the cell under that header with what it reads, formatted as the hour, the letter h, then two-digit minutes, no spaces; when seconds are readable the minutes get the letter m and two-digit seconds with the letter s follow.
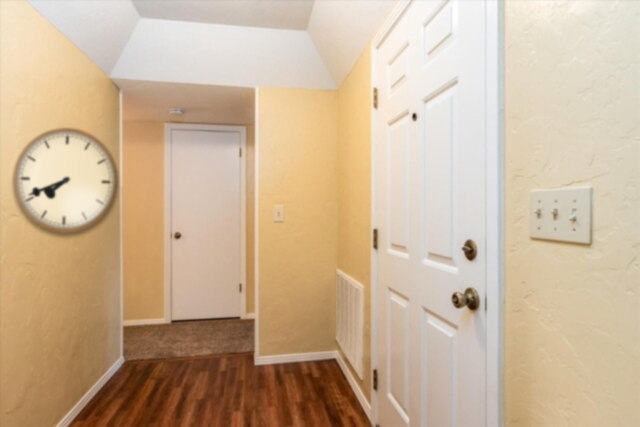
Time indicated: 7h41
